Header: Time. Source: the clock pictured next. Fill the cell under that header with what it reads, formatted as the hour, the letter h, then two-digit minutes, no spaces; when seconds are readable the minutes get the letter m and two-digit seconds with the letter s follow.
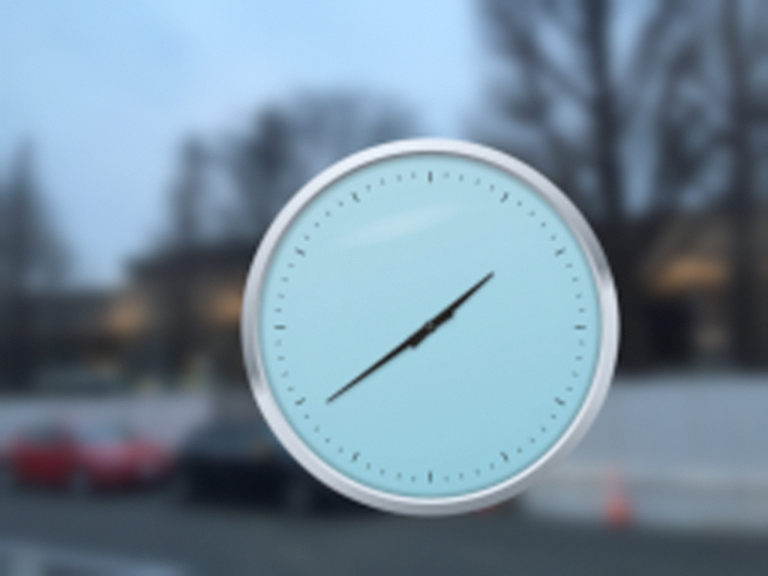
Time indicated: 1h39
